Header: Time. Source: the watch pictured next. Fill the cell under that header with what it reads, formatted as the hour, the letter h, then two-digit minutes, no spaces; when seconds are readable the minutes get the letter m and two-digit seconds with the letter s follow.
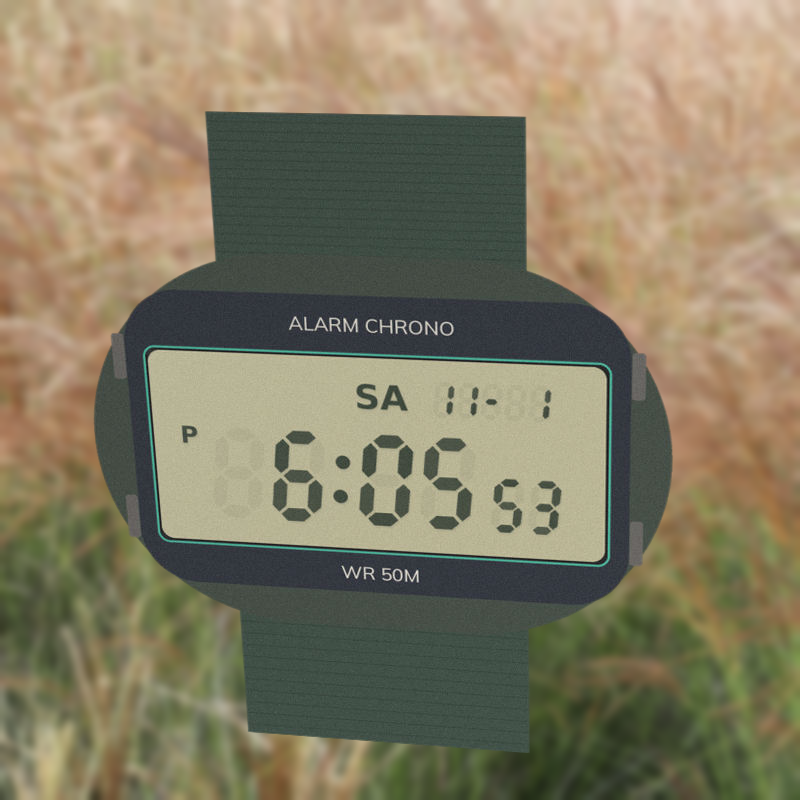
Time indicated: 6h05m53s
